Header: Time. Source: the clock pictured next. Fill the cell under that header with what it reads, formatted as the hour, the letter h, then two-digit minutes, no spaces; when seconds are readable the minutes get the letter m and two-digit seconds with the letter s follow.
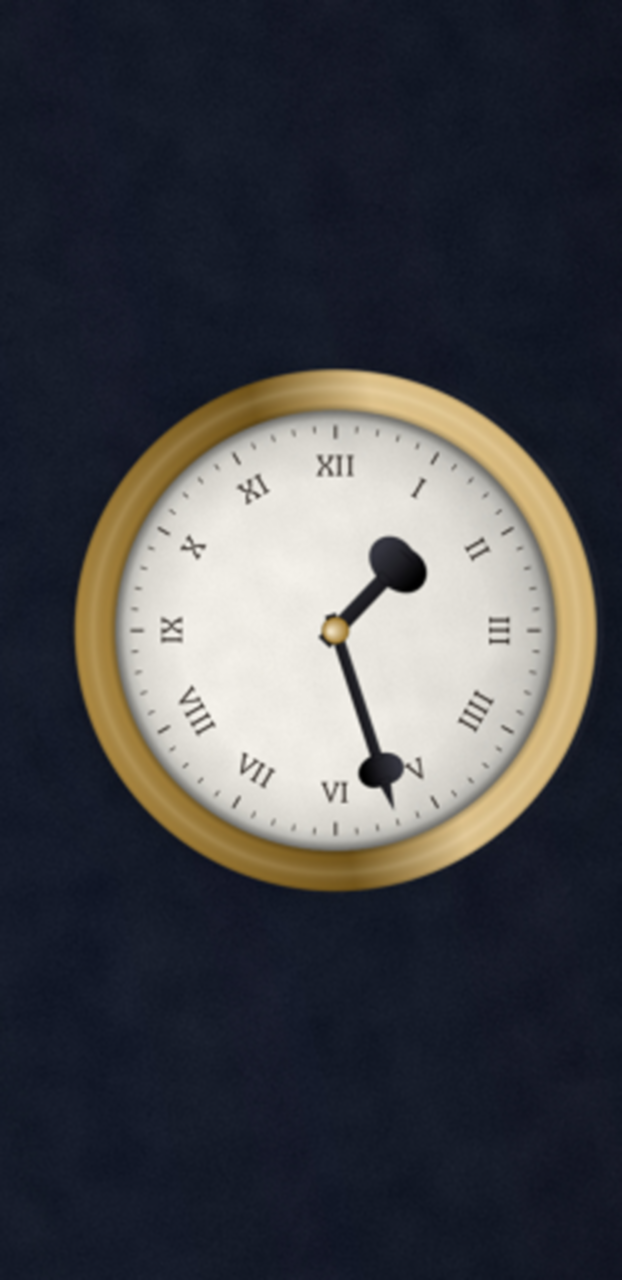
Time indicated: 1h27
